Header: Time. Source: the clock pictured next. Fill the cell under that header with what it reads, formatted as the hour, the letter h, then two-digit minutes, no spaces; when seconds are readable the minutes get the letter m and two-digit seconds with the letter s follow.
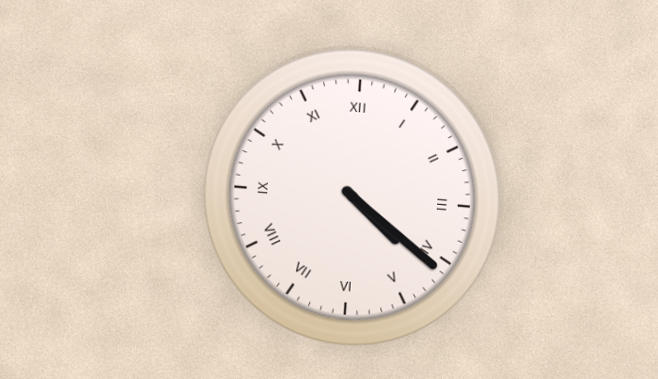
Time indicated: 4h21
